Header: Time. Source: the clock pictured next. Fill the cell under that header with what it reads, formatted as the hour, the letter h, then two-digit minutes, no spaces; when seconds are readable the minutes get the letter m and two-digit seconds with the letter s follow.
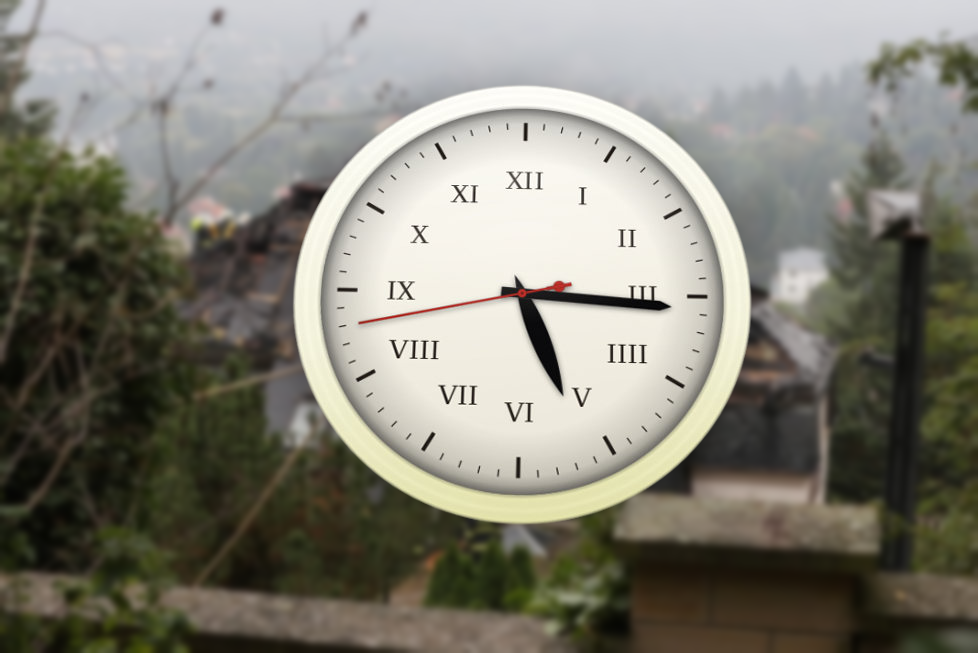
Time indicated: 5h15m43s
